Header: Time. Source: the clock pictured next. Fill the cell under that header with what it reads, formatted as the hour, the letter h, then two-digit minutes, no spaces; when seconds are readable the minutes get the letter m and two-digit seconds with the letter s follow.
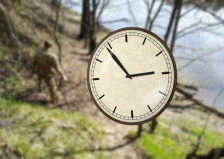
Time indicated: 2h54
